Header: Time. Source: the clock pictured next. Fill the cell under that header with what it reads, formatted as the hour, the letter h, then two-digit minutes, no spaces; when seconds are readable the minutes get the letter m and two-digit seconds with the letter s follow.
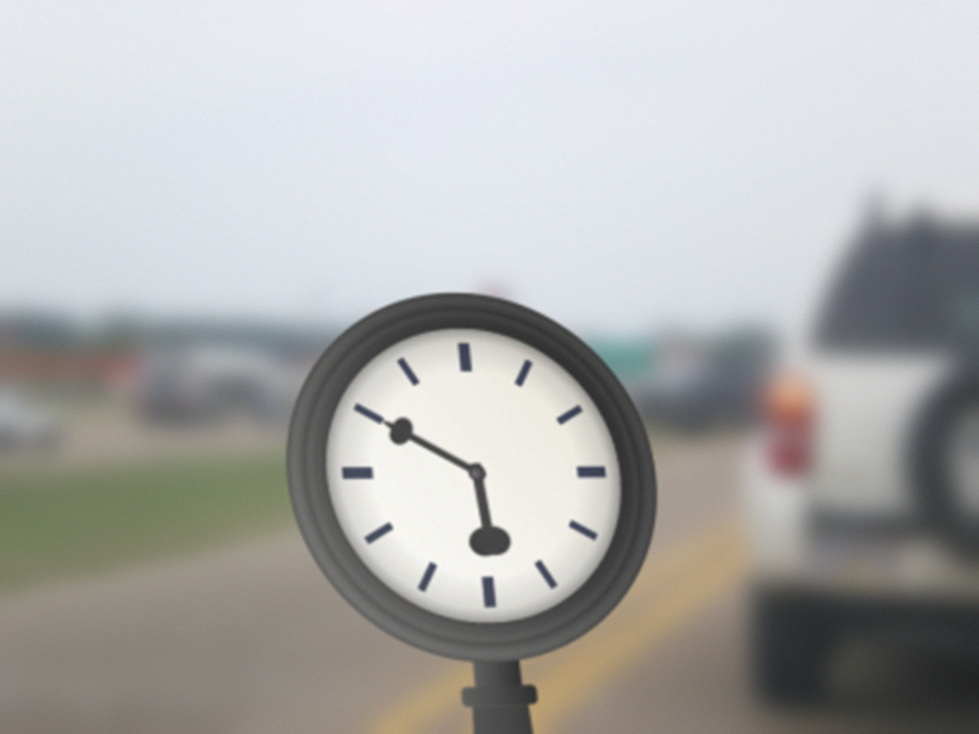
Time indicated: 5h50
